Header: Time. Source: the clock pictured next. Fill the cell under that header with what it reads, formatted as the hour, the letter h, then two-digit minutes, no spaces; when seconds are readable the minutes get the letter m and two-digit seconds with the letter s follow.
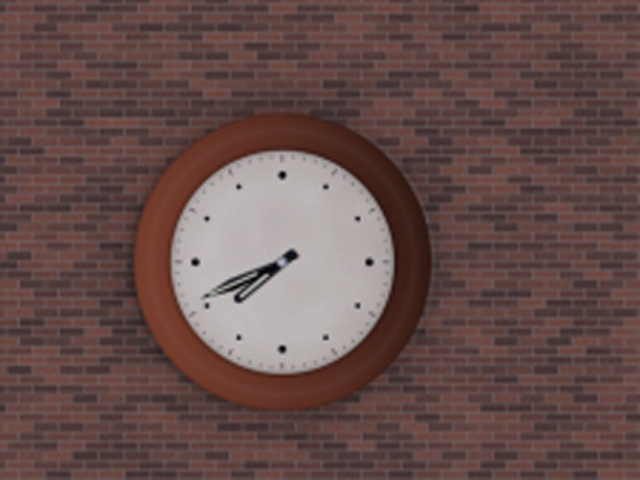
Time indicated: 7h41
